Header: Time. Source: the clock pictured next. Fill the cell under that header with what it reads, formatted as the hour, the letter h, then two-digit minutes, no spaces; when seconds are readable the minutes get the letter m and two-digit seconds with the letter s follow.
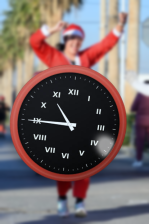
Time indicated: 10h45
